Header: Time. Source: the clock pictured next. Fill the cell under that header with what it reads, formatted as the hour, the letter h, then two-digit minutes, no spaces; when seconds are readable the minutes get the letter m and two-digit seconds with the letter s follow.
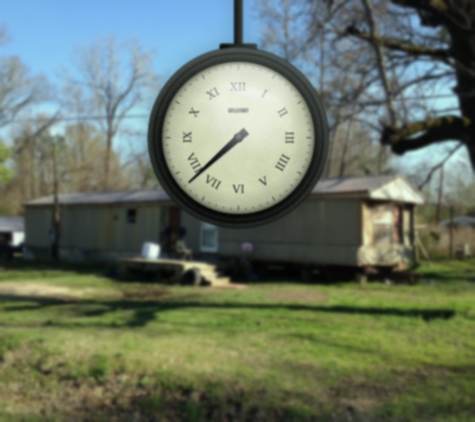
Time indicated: 7h38
